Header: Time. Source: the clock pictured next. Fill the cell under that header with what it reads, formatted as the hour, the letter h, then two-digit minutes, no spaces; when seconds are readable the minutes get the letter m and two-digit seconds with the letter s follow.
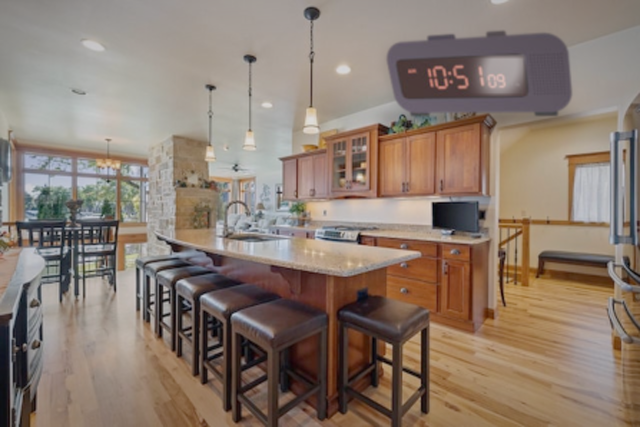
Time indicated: 10h51m09s
